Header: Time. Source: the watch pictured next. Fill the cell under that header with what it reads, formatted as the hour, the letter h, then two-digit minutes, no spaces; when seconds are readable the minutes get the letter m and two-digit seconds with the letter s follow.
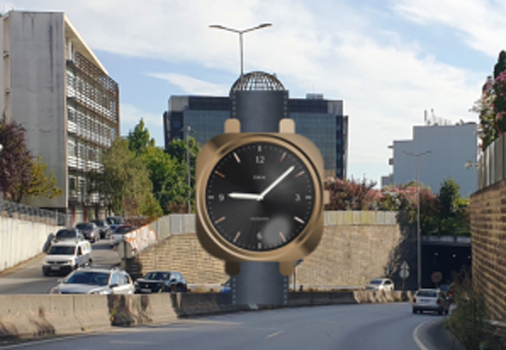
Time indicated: 9h08
